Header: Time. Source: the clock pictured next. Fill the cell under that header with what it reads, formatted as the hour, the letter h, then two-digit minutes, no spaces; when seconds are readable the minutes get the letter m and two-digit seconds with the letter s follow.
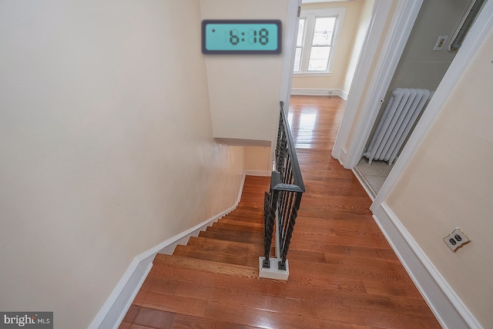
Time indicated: 6h18
